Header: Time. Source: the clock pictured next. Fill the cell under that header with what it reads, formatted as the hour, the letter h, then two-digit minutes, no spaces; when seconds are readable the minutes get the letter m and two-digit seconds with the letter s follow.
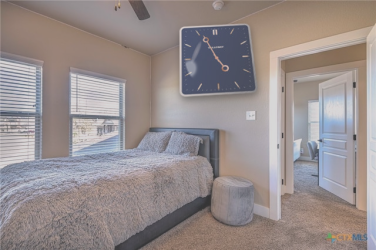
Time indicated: 4h56
